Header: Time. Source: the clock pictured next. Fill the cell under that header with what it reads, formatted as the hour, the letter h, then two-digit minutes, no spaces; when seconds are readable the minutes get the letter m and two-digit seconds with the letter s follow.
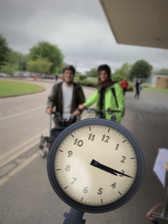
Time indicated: 3h15
